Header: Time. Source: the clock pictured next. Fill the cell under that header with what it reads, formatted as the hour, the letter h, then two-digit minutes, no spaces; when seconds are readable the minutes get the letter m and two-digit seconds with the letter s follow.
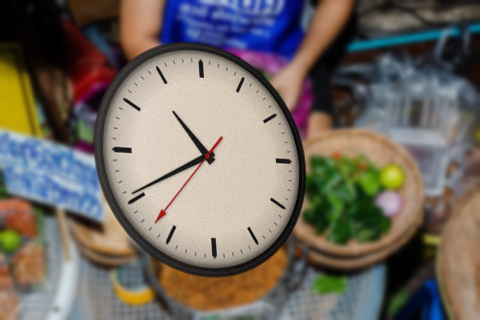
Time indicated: 10h40m37s
